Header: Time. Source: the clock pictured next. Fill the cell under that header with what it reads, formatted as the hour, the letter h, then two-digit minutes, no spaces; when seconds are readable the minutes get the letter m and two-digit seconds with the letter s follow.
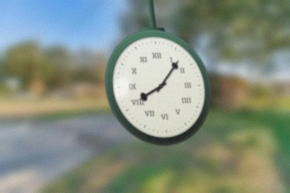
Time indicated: 8h07
